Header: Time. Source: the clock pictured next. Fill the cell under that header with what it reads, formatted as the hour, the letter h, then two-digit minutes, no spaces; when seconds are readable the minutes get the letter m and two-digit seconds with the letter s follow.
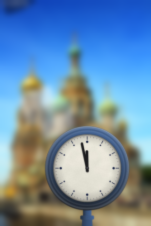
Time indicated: 11h58
